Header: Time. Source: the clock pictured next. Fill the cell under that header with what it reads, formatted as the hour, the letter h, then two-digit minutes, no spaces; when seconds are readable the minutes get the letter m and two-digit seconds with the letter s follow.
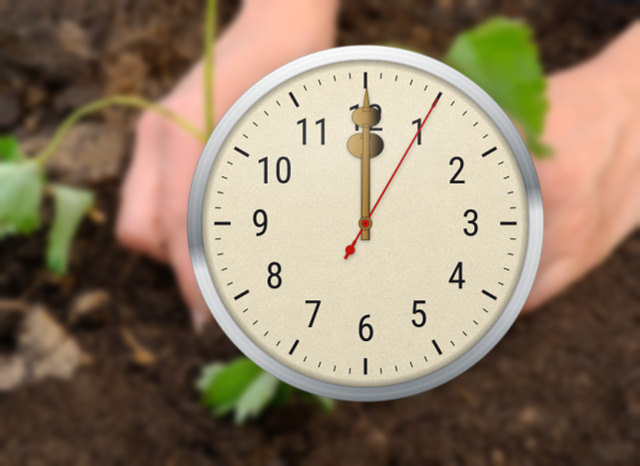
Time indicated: 12h00m05s
